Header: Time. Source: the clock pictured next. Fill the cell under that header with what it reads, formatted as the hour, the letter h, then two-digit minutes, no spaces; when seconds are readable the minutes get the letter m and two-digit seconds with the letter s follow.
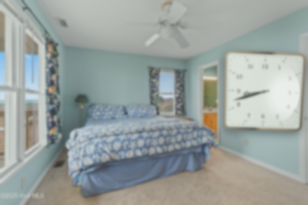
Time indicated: 8h42
